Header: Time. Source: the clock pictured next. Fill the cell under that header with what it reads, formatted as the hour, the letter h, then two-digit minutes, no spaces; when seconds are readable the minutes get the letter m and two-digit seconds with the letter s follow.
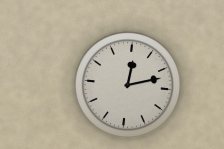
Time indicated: 12h12
